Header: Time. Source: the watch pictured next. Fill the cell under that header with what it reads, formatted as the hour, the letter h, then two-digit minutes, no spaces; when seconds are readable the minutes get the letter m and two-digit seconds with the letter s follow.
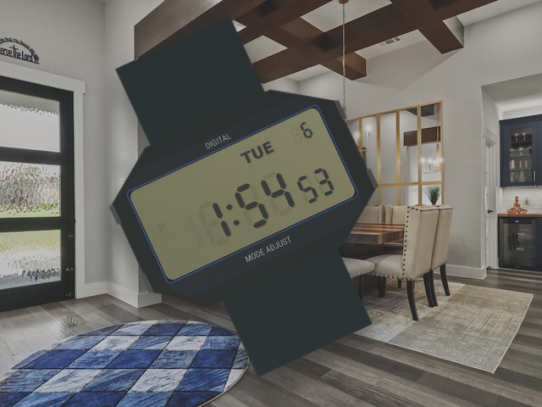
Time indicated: 1h54m53s
